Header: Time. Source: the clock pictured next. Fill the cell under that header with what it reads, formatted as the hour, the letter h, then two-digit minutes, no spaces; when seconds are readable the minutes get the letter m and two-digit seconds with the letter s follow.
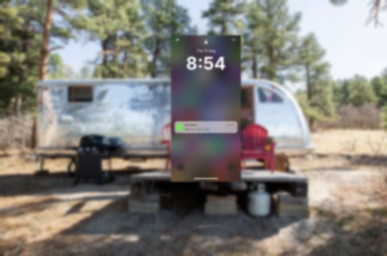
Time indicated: 8h54
